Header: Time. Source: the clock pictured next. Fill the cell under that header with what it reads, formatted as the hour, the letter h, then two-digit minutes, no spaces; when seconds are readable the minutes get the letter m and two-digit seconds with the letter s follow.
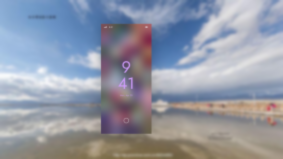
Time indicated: 9h41
